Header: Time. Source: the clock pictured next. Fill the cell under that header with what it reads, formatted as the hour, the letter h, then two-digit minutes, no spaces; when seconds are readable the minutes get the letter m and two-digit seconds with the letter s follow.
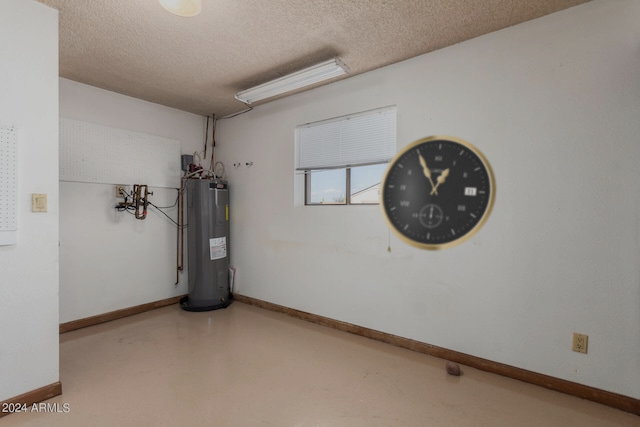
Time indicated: 12h55
